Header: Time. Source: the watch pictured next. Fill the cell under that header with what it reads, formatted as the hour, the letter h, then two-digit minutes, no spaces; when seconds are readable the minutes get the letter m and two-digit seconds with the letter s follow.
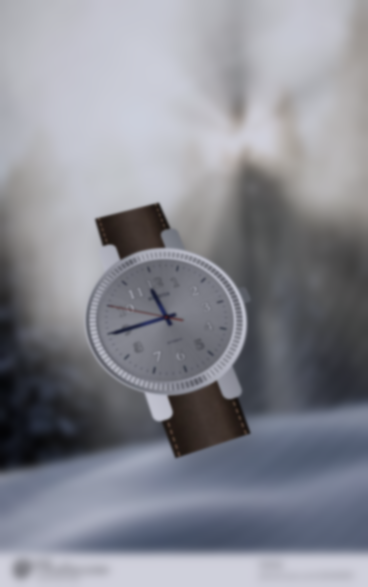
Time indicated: 11h44m50s
